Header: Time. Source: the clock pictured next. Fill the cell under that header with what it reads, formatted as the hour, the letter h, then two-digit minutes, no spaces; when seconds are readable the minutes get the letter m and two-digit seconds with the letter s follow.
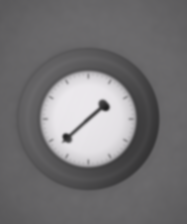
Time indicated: 1h38
